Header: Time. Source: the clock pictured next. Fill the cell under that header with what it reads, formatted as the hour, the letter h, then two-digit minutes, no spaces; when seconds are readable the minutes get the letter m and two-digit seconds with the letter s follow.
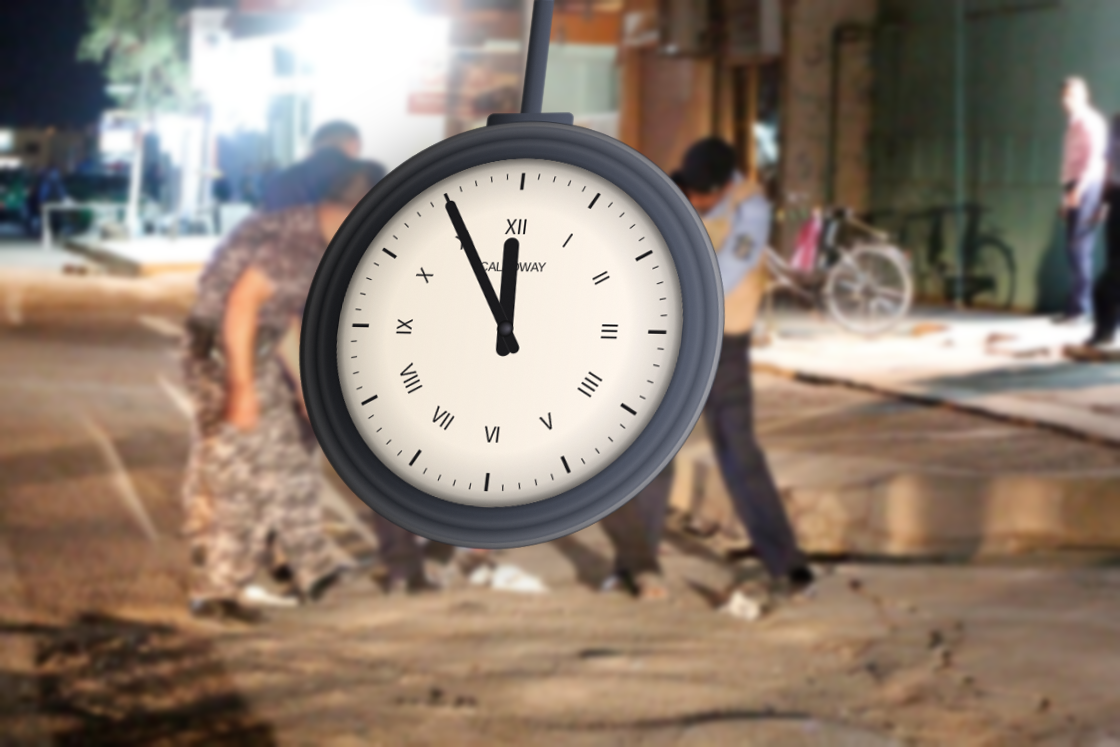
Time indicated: 11h55
